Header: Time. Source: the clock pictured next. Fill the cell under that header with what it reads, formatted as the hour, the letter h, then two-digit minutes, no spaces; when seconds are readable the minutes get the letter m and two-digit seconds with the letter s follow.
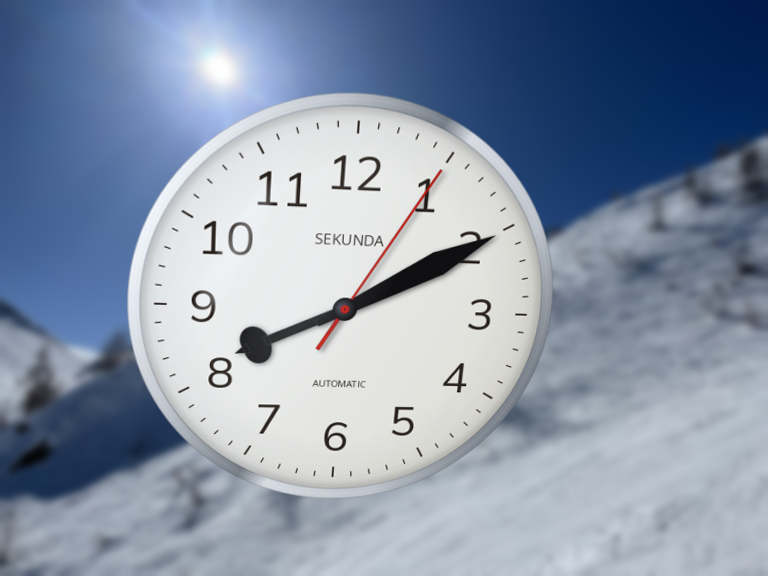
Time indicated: 8h10m05s
